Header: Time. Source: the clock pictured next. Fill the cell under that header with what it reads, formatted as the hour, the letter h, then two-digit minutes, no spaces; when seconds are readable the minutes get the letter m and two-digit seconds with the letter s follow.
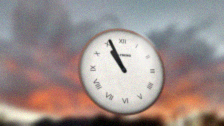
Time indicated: 10h56
